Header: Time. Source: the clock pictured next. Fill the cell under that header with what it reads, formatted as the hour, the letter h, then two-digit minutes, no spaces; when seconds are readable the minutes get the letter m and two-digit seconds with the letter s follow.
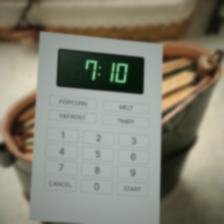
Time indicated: 7h10
